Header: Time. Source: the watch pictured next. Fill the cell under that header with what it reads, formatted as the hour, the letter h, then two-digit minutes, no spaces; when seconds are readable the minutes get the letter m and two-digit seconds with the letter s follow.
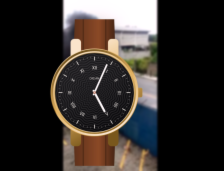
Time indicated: 5h04
